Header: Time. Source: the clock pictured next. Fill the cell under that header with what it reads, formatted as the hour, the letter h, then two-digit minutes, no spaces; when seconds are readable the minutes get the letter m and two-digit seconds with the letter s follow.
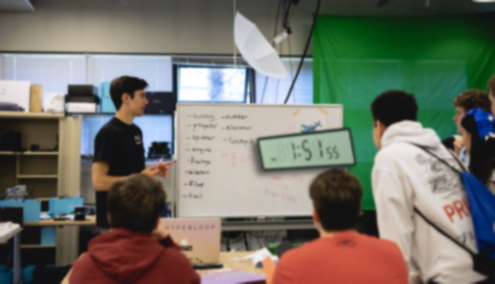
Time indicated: 1h51
